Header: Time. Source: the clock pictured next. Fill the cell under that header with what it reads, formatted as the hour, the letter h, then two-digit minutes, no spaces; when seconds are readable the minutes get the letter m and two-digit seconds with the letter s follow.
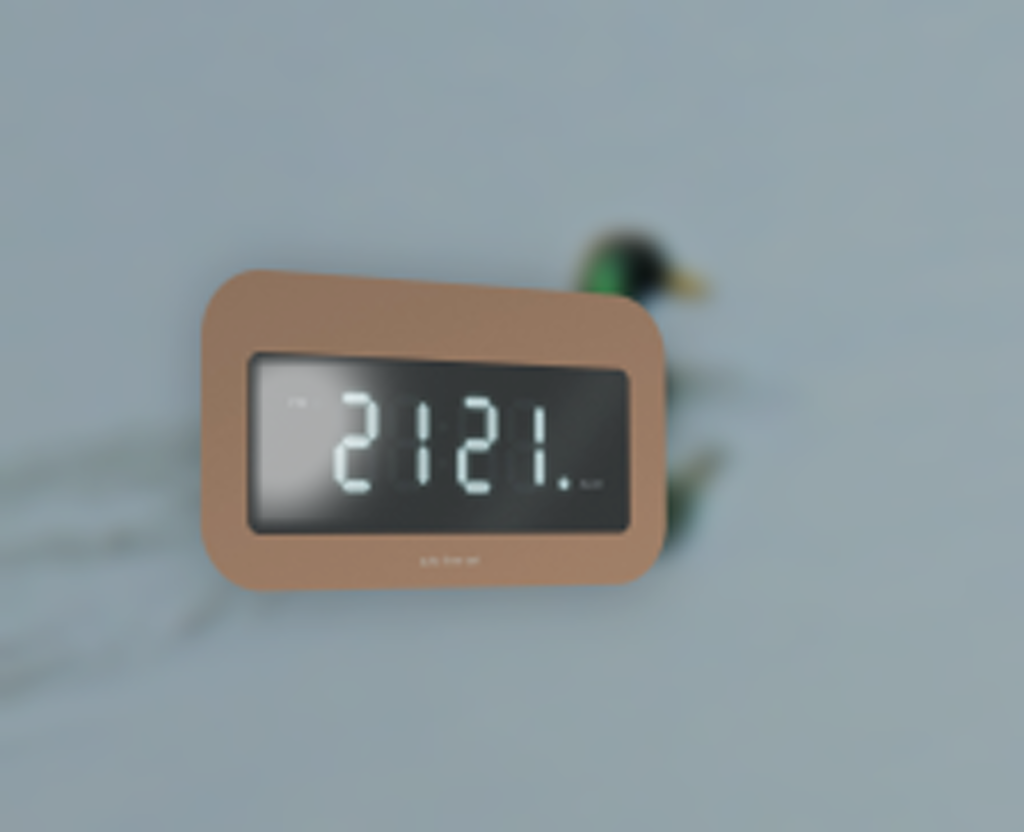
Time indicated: 21h21
